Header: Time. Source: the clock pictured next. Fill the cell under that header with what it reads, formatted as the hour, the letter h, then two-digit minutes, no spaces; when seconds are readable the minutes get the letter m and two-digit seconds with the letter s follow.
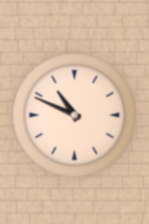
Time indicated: 10h49
